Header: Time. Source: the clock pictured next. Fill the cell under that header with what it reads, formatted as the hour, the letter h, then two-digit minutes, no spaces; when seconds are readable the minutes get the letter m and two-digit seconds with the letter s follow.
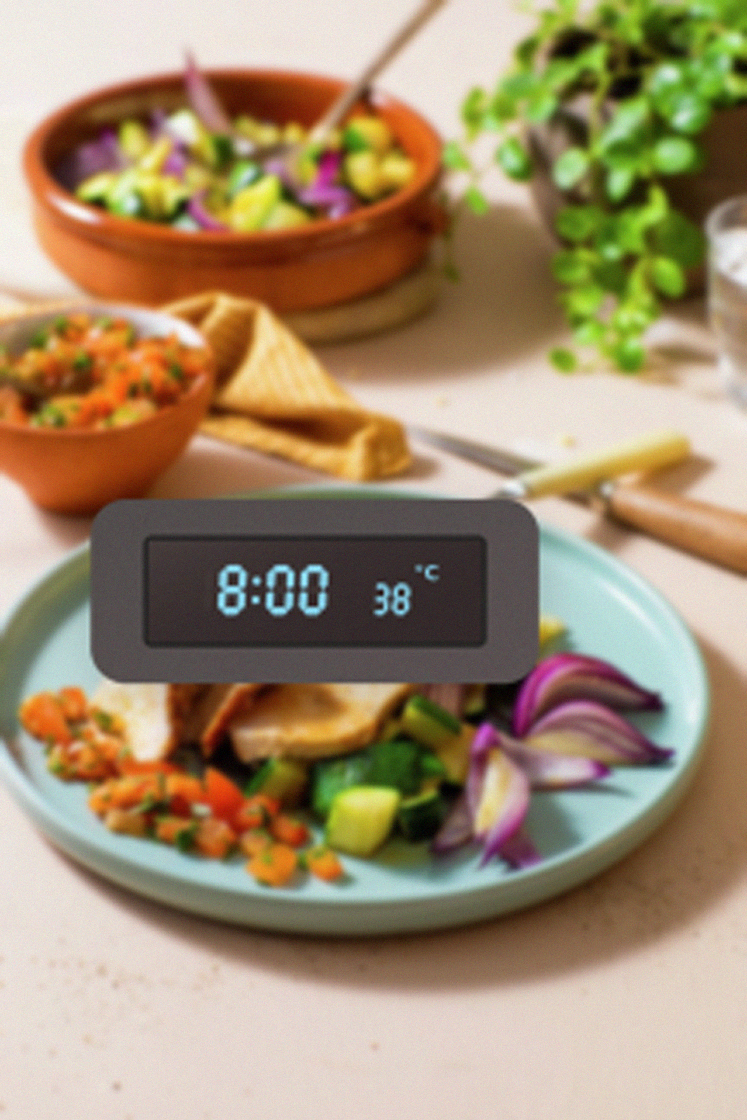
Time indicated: 8h00
